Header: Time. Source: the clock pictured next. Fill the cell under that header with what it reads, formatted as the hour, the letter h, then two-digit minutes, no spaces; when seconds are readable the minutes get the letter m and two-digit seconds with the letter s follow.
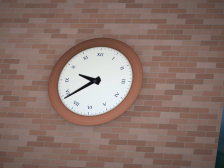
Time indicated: 9h39
